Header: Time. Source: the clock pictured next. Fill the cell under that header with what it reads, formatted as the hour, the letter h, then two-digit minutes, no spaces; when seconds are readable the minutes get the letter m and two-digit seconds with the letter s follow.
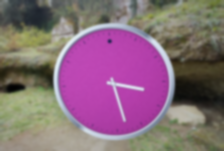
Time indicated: 3h28
